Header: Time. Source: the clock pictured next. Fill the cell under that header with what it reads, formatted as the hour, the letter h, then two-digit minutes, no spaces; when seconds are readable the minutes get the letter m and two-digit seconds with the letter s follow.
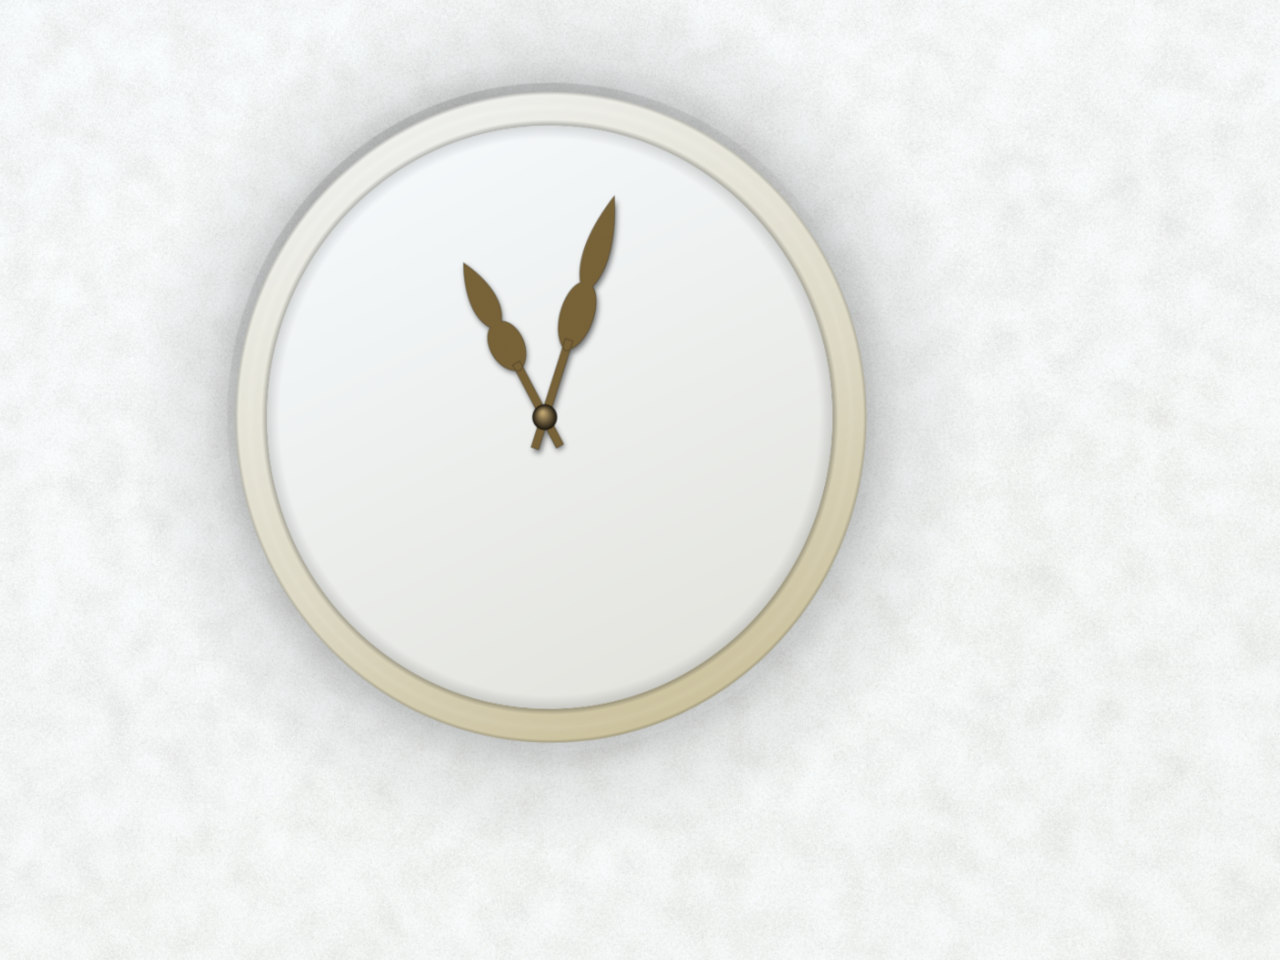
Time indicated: 11h03
